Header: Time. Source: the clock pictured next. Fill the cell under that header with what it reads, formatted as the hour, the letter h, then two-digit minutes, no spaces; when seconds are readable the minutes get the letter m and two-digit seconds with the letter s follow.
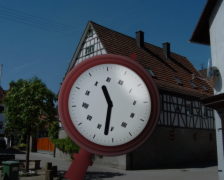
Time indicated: 10h27
